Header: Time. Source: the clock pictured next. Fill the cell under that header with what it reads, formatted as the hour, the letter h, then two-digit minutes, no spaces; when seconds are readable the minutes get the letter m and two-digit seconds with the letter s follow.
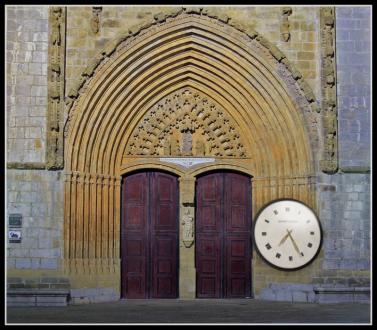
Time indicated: 7h26
